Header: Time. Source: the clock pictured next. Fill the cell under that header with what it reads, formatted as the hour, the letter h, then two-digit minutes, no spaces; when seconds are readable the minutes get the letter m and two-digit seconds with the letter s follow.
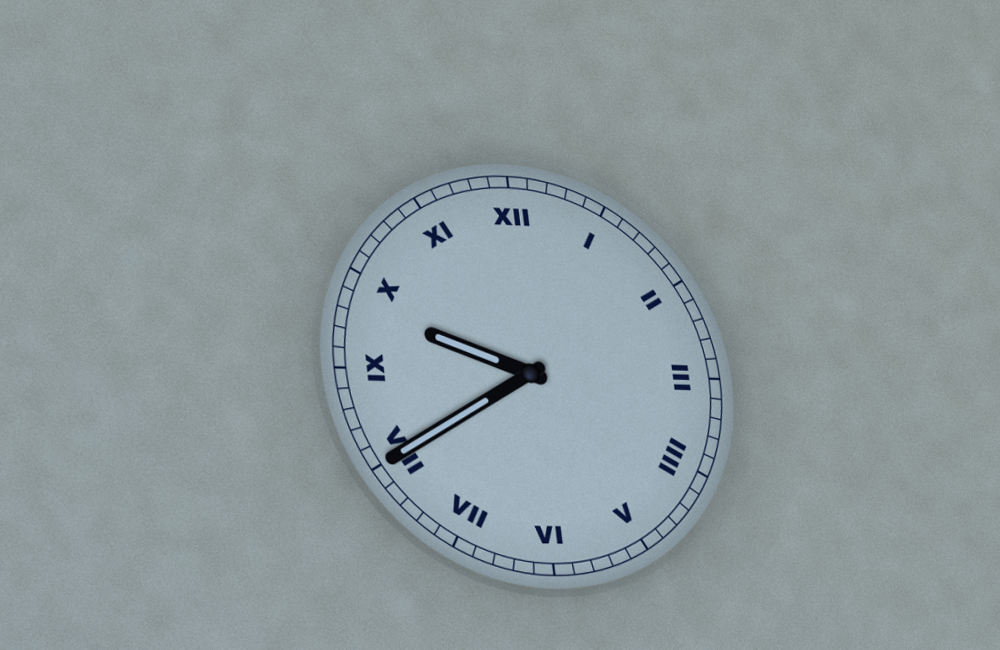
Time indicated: 9h40
